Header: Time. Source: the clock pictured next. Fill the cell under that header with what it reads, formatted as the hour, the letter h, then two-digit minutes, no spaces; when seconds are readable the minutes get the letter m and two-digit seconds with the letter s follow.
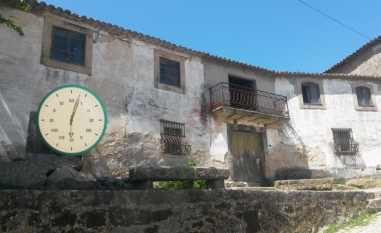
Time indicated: 6h03
